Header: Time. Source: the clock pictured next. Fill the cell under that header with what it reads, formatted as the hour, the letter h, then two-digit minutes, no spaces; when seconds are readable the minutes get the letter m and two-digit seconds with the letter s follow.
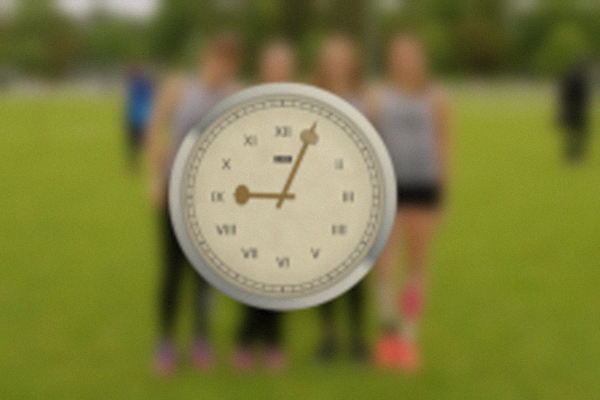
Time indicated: 9h04
